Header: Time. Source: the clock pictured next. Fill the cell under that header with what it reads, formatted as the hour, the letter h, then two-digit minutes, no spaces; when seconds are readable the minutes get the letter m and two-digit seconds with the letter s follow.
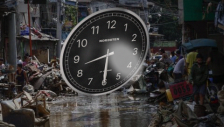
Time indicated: 8h30
